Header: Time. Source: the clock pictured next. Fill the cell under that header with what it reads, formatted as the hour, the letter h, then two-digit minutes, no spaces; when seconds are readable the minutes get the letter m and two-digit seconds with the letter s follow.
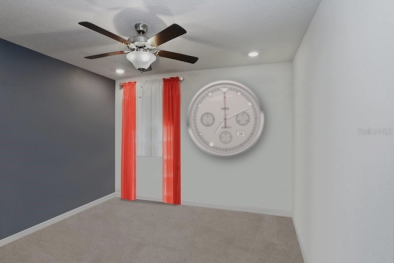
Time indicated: 7h11
